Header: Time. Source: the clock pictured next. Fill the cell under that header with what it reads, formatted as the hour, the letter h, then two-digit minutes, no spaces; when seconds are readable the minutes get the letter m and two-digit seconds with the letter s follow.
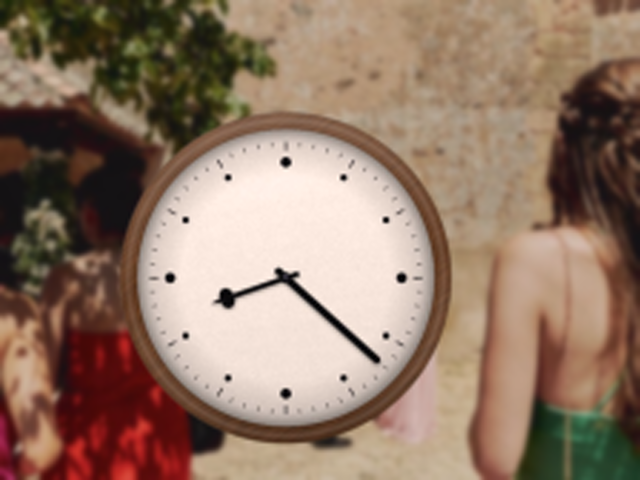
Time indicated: 8h22
